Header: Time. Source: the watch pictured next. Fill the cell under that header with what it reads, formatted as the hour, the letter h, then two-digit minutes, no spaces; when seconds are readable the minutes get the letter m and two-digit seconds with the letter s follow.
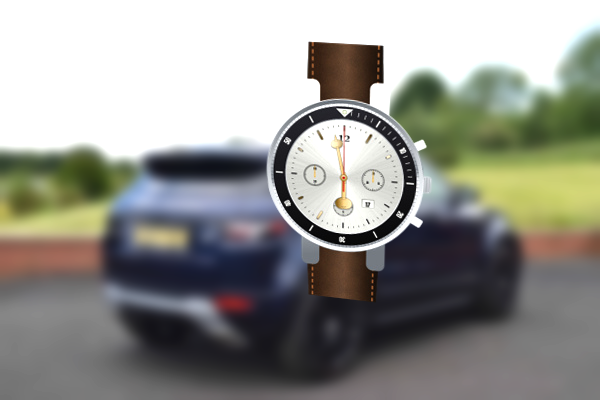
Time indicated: 5h58
